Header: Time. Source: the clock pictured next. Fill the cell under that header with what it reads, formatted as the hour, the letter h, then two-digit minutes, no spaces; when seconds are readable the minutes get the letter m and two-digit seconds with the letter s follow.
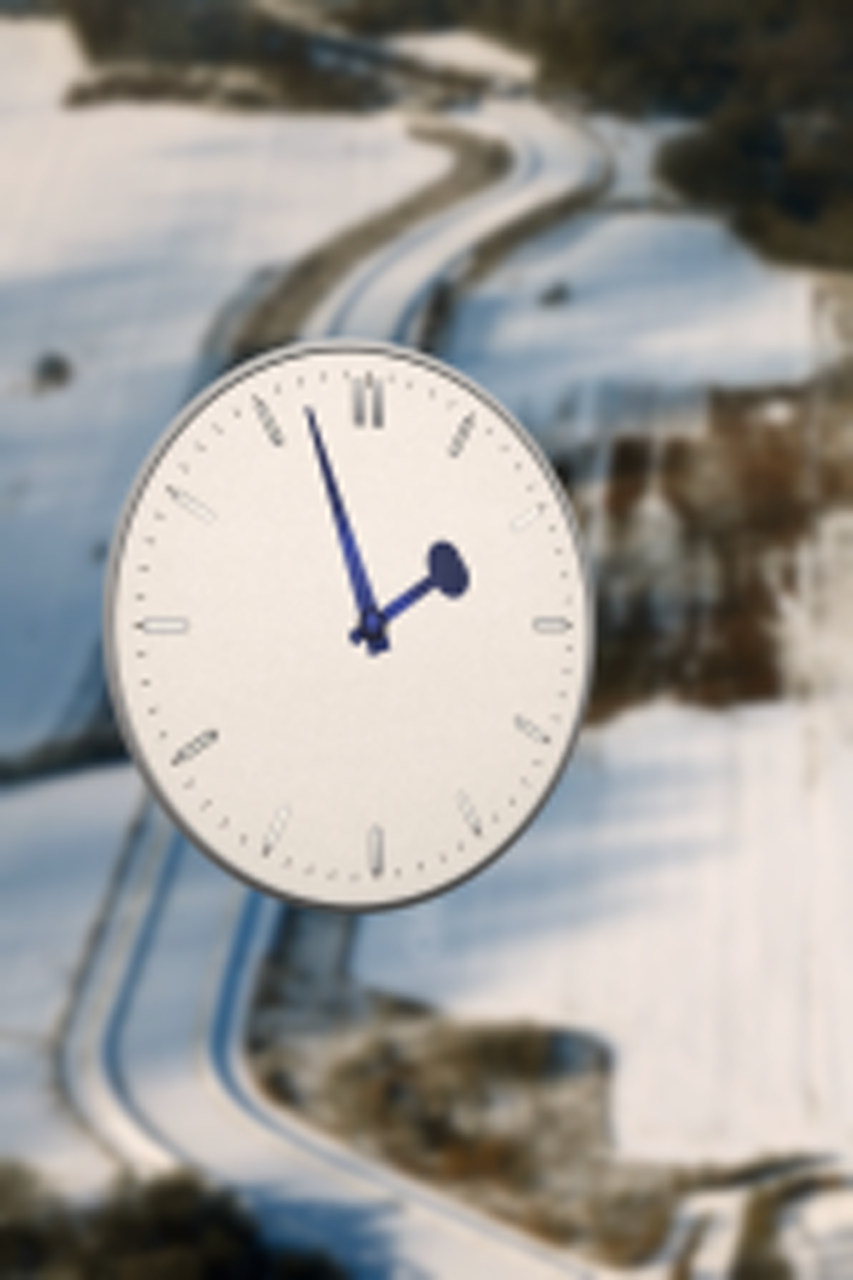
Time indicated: 1h57
